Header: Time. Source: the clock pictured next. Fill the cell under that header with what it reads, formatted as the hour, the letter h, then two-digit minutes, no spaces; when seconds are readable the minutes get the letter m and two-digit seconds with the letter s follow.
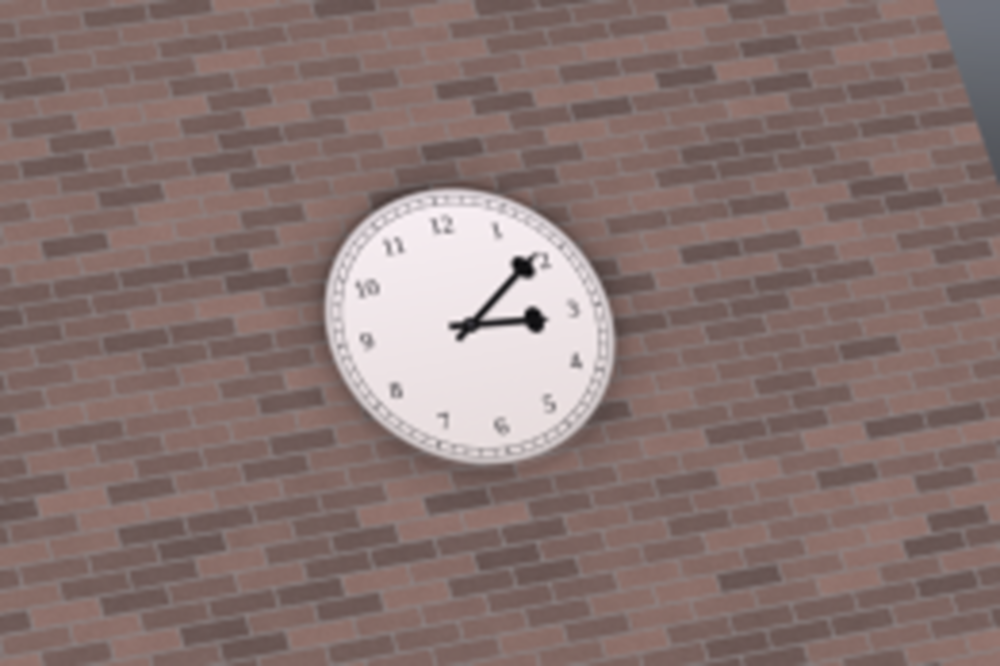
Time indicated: 3h09
